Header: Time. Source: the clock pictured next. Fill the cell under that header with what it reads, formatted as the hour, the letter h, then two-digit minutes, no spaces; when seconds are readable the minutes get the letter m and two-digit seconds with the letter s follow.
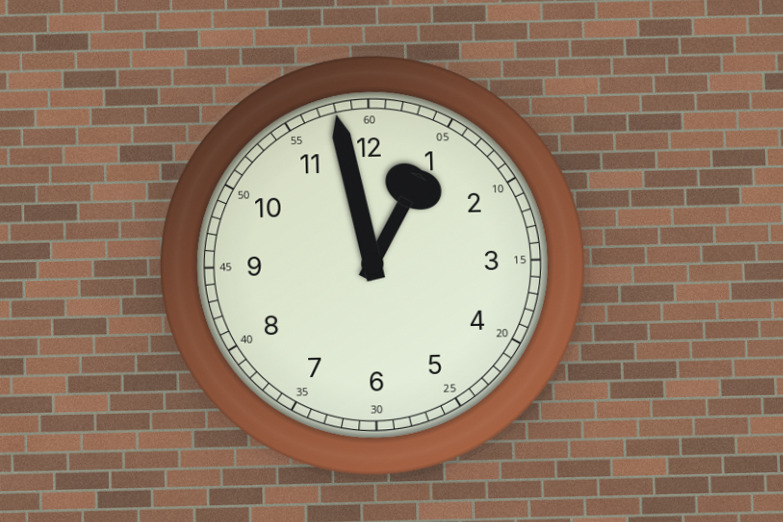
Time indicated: 12h58
